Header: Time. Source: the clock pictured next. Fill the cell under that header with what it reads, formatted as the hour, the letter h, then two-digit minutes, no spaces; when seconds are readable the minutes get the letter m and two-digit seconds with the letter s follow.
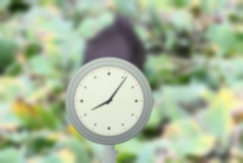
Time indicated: 8h06
